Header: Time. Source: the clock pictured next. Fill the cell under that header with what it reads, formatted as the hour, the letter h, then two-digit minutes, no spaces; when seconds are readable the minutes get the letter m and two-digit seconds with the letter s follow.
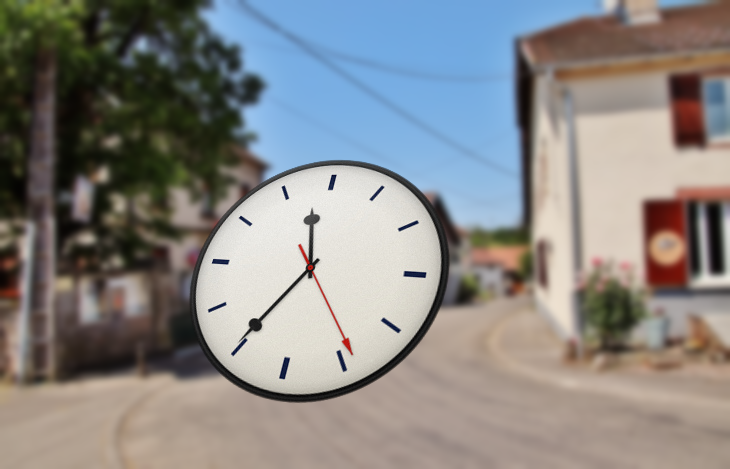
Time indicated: 11h35m24s
